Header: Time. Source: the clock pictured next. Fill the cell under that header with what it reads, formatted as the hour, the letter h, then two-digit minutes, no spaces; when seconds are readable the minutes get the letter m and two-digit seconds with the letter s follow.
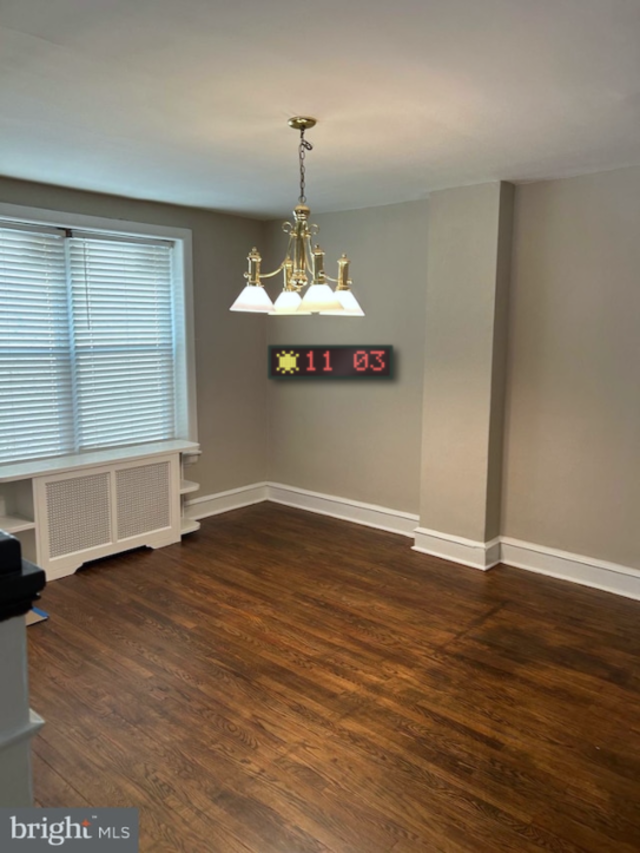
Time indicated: 11h03
